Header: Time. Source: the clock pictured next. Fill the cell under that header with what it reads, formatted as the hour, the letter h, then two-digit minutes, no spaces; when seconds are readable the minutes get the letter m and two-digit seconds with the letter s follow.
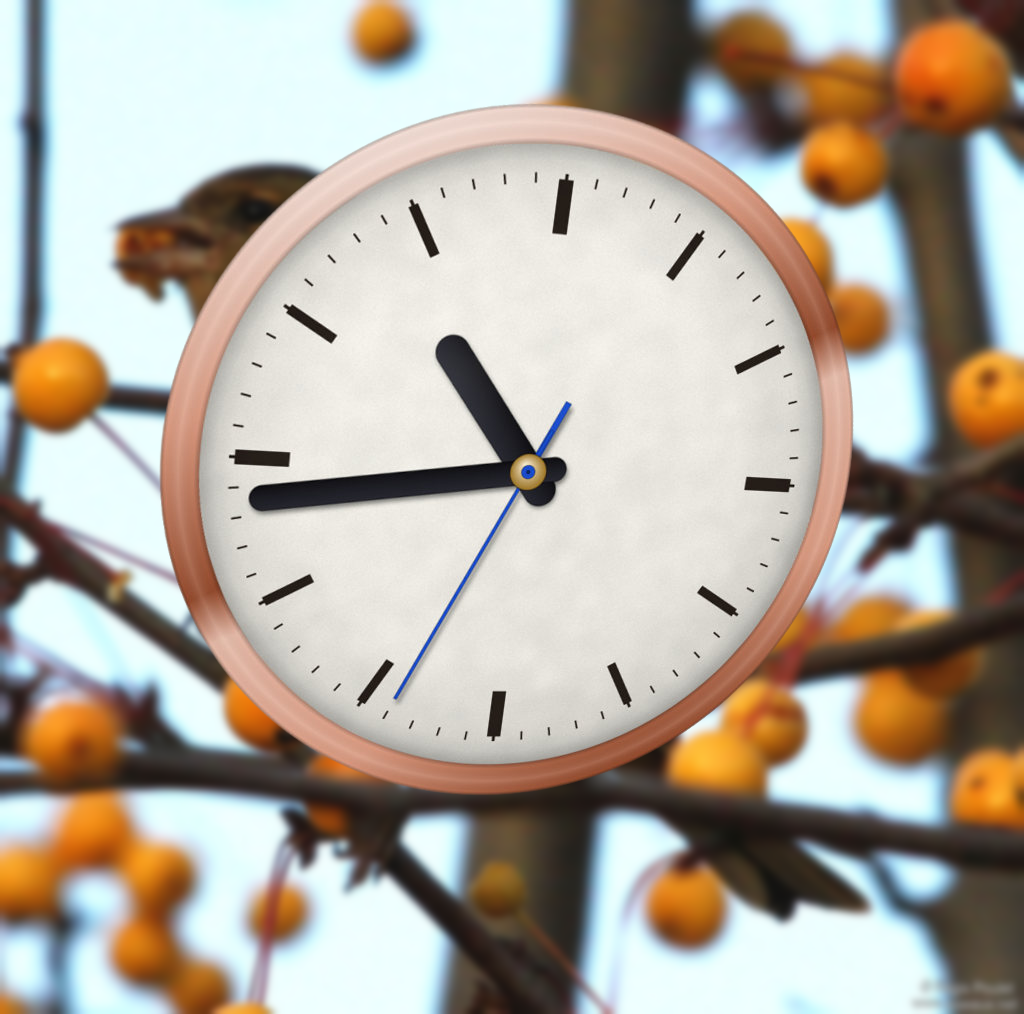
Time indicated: 10h43m34s
